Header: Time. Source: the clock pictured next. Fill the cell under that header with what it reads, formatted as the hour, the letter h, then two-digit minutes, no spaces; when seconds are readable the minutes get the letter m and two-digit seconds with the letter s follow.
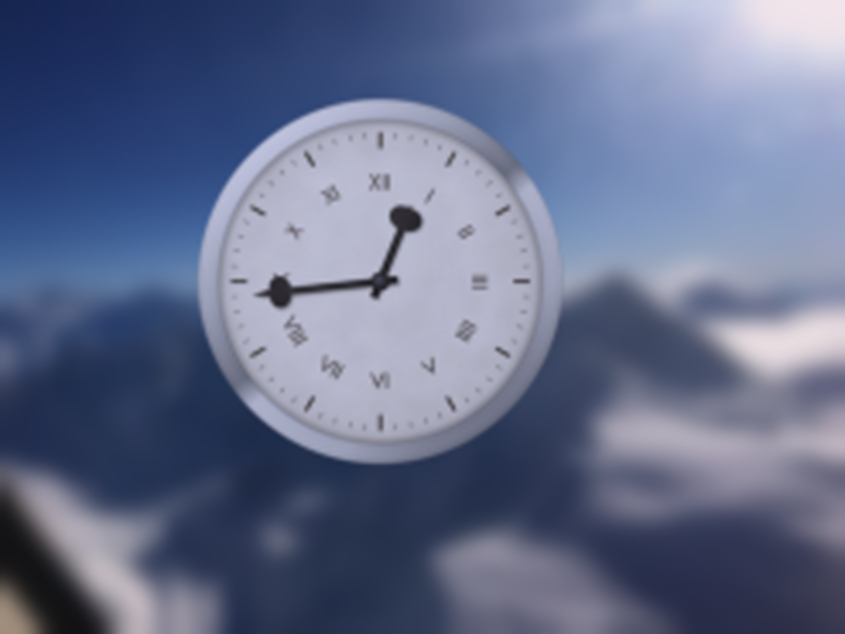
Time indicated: 12h44
